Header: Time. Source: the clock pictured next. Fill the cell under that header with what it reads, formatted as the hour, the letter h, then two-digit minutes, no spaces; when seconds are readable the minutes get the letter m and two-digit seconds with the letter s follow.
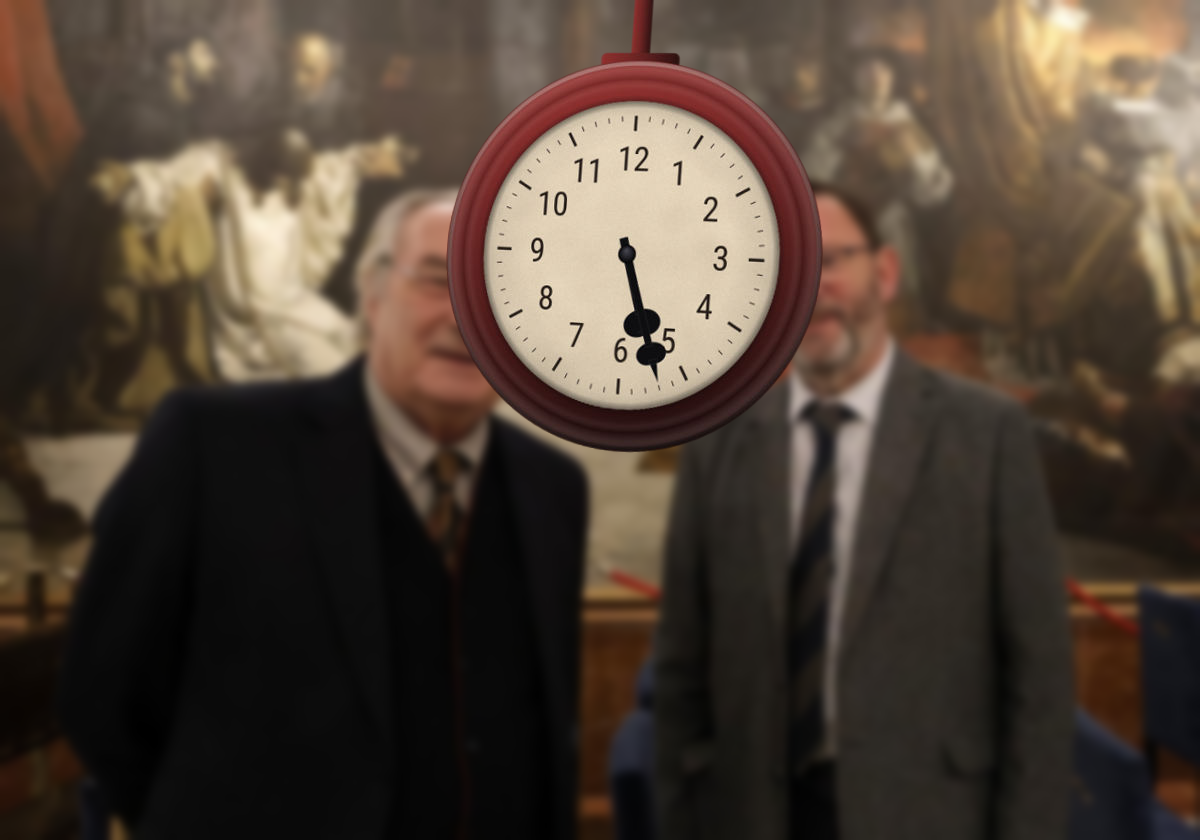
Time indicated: 5h27
